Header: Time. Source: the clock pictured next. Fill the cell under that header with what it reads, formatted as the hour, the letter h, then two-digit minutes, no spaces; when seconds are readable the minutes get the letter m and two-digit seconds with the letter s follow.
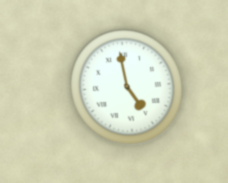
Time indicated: 4h59
